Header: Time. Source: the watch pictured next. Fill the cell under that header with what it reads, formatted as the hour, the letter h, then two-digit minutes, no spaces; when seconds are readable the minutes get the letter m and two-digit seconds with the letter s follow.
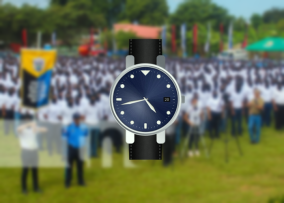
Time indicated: 4h43
